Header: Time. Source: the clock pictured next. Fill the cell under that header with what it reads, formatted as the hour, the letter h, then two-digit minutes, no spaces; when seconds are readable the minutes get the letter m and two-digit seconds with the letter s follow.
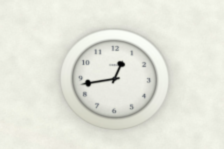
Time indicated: 12h43
